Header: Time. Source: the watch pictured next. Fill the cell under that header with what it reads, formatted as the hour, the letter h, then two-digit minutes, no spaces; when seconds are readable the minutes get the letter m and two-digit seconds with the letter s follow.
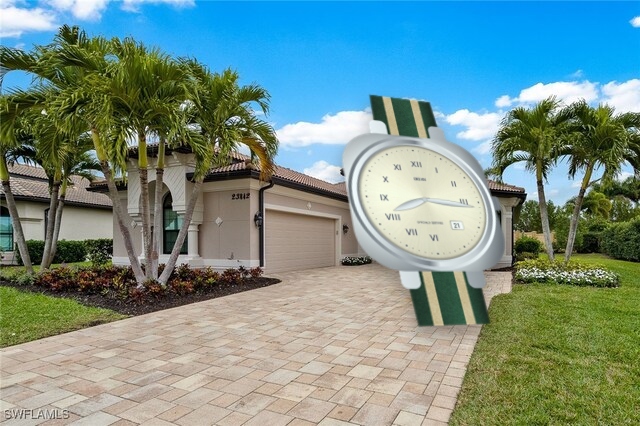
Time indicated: 8h16
